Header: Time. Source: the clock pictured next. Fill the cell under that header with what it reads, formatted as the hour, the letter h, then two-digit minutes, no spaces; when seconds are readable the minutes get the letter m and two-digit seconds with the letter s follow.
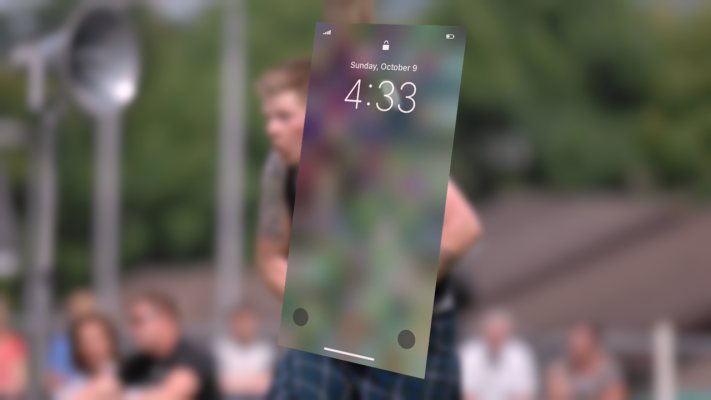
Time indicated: 4h33
